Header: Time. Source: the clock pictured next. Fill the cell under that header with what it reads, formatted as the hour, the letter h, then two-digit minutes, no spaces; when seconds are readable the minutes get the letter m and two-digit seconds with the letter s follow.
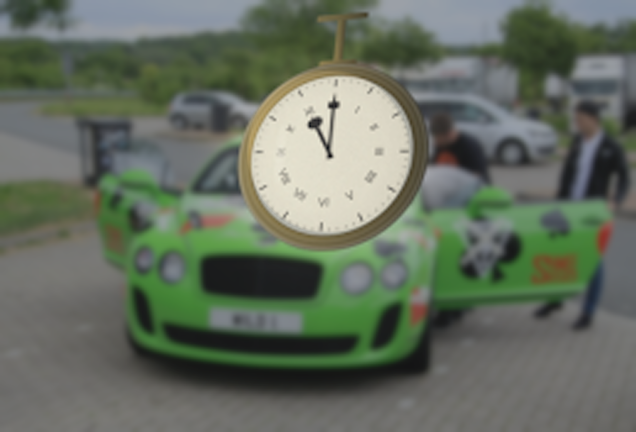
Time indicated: 11h00
